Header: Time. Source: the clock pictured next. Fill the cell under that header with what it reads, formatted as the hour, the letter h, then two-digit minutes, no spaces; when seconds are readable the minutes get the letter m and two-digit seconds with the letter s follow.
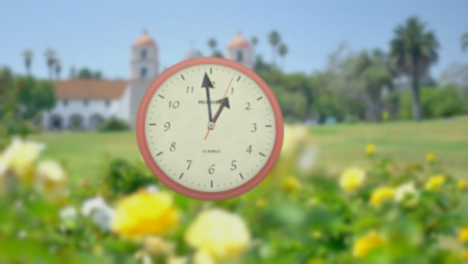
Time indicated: 12h59m04s
